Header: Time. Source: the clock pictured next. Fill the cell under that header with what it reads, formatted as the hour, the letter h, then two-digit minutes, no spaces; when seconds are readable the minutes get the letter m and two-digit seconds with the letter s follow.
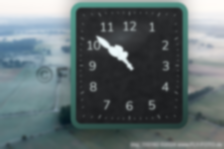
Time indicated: 10h52
